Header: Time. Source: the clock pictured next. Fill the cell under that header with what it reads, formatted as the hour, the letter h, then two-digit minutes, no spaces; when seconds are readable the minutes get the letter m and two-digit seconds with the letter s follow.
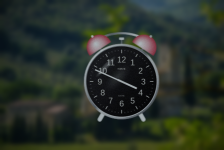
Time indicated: 3h49
